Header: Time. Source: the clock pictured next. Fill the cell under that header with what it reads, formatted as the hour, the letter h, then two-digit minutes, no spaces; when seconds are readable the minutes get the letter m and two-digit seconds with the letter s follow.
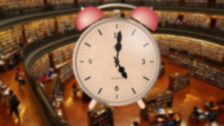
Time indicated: 5h01
